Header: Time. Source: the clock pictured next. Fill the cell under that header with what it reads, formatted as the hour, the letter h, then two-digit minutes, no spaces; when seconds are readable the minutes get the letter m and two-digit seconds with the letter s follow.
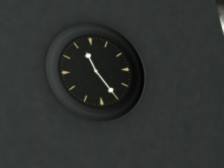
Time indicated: 11h25
